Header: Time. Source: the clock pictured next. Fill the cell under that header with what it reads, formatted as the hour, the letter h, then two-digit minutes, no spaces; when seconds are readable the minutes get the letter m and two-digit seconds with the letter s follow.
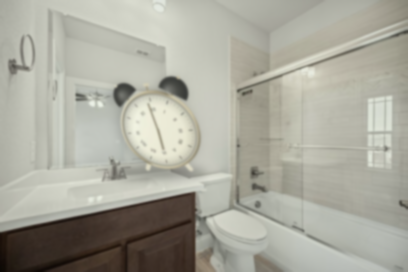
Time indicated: 5h59
